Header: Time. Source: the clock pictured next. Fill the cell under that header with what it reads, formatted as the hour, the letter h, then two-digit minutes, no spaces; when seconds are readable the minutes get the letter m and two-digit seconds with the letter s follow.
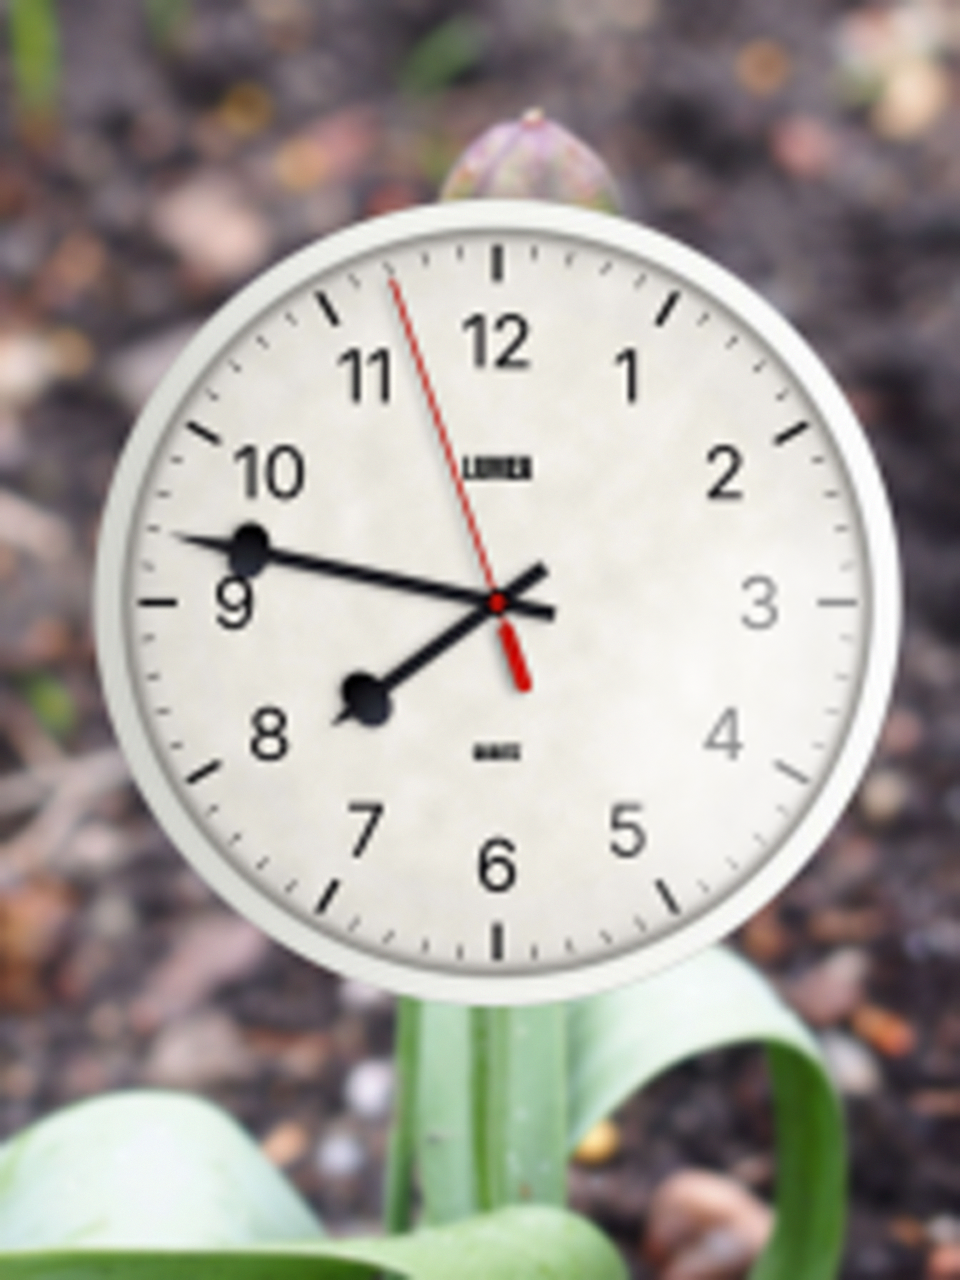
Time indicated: 7h46m57s
